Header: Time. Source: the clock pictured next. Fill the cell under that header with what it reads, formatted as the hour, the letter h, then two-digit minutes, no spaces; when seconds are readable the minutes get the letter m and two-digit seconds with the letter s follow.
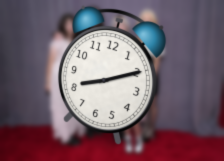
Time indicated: 8h10
